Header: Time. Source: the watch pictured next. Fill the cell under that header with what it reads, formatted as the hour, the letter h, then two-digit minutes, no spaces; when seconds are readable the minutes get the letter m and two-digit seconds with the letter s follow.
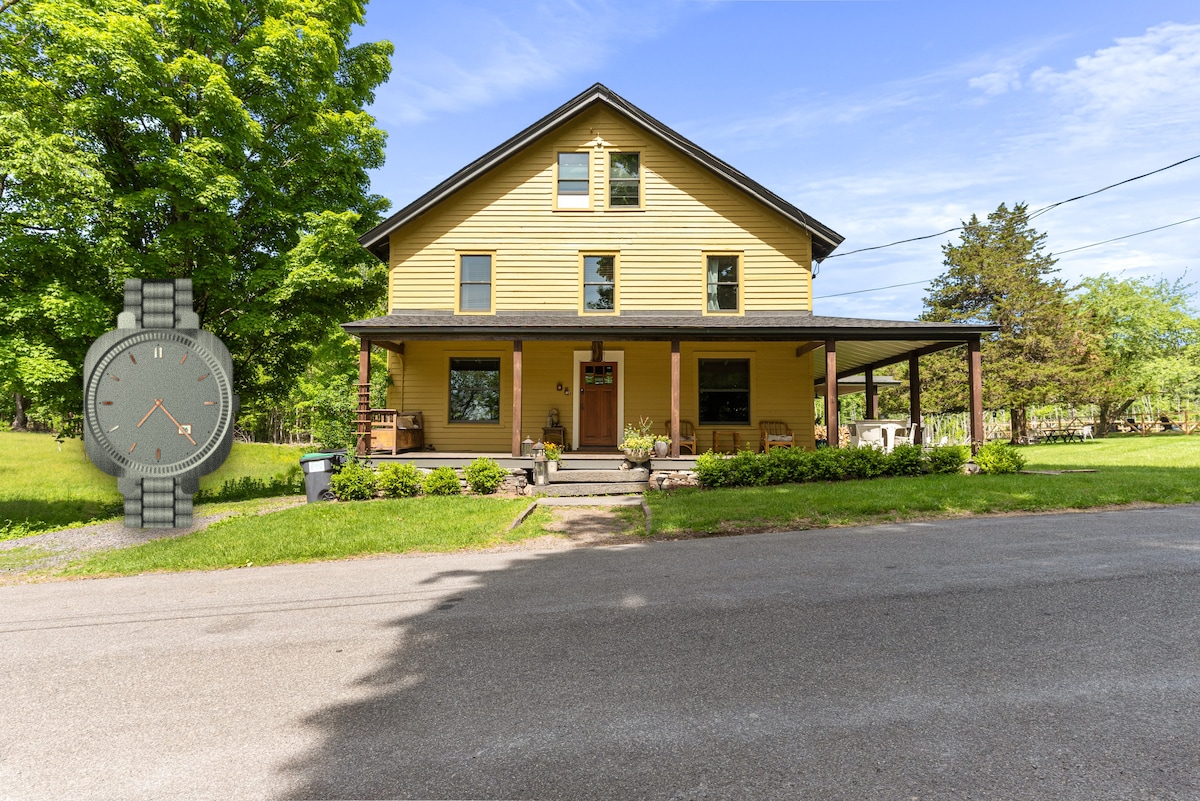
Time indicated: 7h23
